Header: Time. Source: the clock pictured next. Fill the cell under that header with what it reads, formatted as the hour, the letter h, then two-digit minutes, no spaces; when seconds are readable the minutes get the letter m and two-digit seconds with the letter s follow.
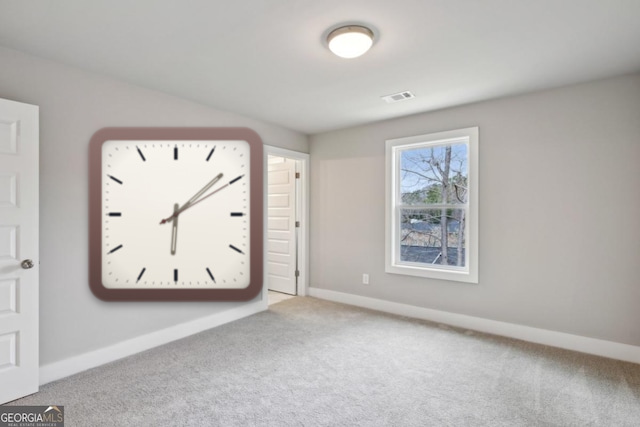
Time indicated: 6h08m10s
